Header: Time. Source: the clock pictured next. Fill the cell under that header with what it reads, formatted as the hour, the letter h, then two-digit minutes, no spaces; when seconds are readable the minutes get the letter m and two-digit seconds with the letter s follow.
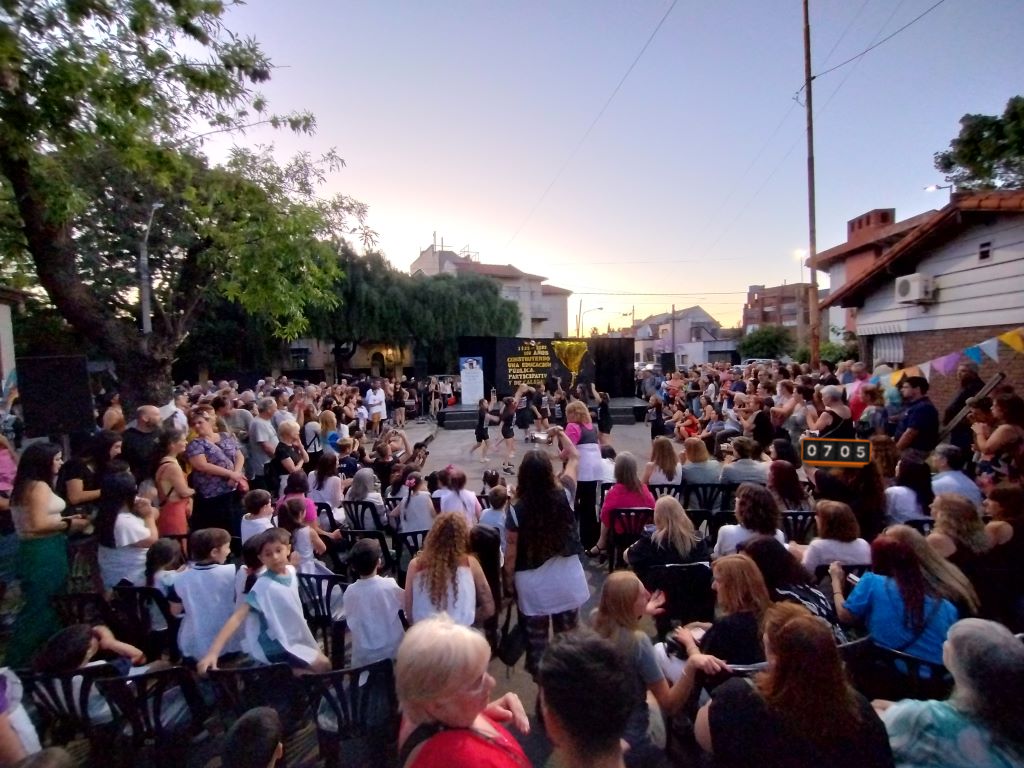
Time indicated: 7h05
